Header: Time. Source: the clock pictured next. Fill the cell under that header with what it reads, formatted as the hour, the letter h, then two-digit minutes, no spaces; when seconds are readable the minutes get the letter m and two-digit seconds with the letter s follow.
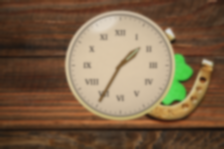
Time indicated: 1h35
